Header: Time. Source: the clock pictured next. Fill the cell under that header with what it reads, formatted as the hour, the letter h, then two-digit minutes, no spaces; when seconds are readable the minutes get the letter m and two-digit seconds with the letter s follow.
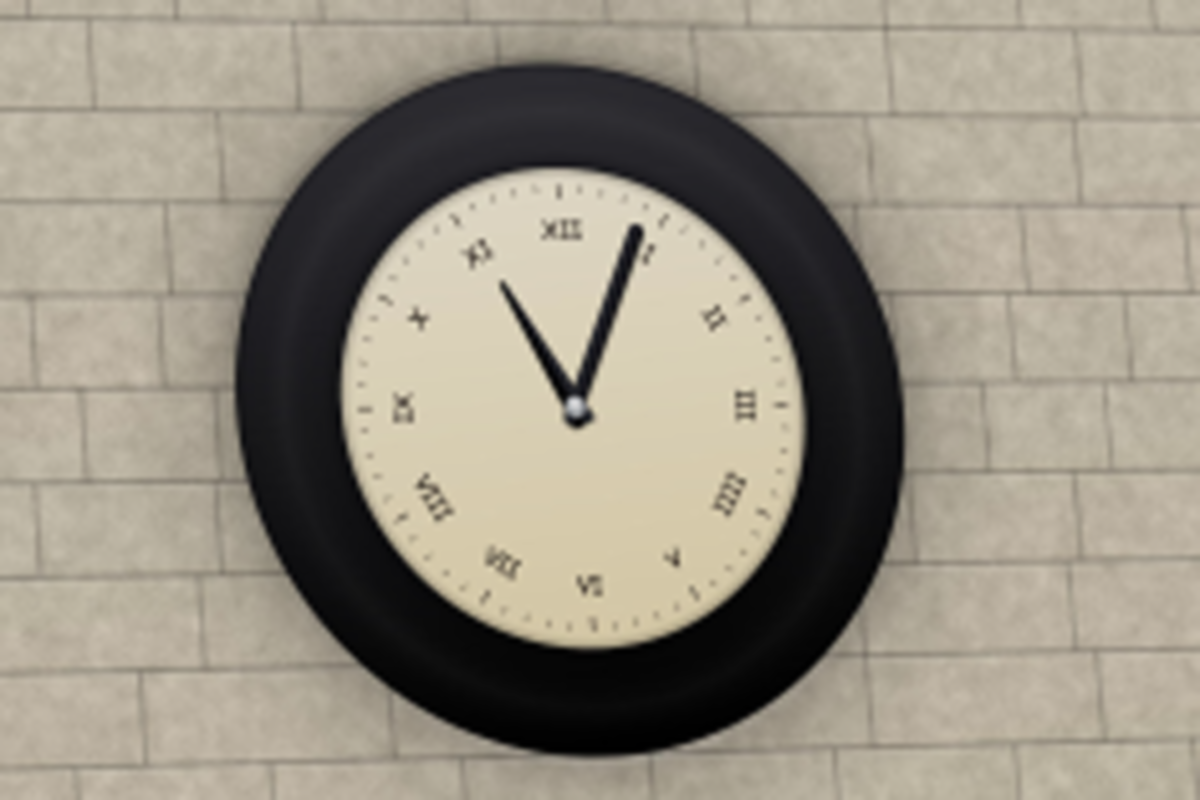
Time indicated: 11h04
